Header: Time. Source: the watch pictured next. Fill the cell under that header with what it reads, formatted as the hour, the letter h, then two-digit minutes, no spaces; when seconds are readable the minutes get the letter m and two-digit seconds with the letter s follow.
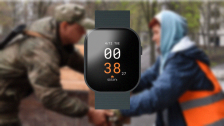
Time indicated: 0h38
